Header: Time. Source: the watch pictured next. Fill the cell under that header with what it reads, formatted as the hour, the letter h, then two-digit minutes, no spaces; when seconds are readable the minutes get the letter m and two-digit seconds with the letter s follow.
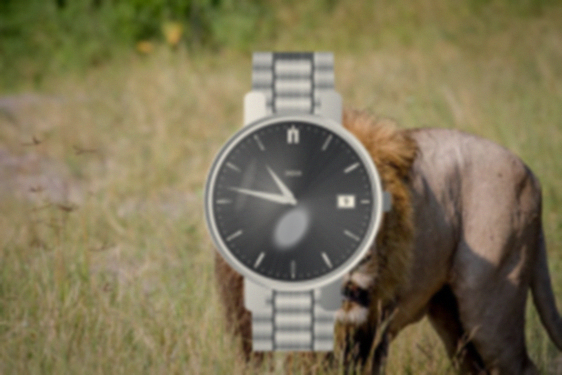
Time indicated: 10h47
